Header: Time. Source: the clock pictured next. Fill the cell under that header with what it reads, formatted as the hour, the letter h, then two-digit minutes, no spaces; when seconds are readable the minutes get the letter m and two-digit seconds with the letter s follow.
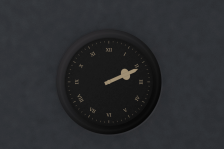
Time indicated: 2h11
